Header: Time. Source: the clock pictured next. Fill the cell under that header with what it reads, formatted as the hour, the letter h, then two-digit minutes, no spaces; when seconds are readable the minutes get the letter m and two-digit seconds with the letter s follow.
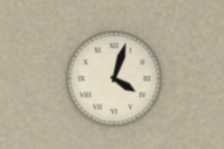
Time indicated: 4h03
